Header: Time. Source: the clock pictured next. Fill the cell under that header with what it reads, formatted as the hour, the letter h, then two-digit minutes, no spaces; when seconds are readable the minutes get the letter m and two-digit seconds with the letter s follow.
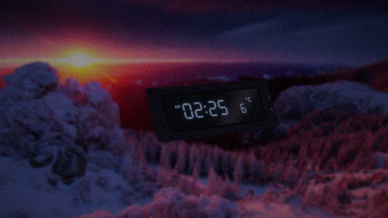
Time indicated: 2h25
